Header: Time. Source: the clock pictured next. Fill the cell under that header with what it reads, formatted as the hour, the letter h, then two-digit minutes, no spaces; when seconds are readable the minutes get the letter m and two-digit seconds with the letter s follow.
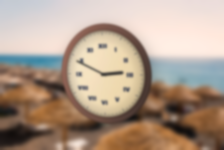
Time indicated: 2h49
